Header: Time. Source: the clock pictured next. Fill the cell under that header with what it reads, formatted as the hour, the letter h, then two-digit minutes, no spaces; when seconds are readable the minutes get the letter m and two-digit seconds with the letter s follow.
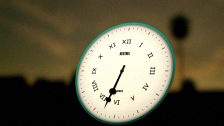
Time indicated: 6h33
